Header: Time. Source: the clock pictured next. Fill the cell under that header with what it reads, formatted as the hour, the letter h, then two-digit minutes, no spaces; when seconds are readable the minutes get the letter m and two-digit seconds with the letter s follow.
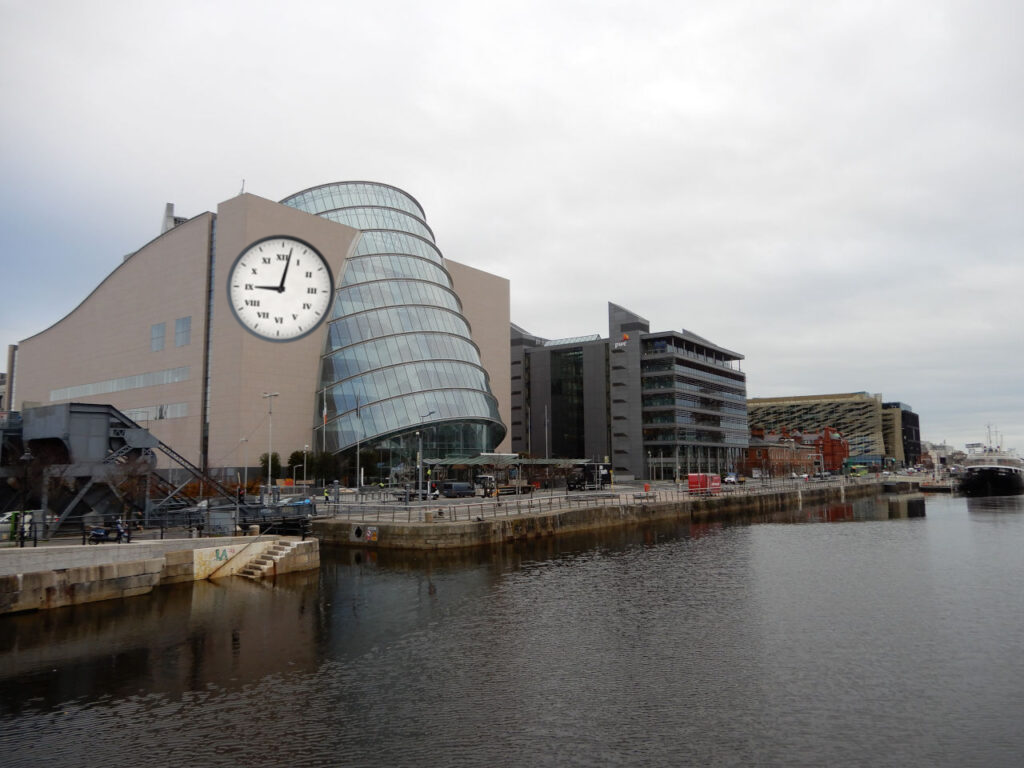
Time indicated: 9h02
